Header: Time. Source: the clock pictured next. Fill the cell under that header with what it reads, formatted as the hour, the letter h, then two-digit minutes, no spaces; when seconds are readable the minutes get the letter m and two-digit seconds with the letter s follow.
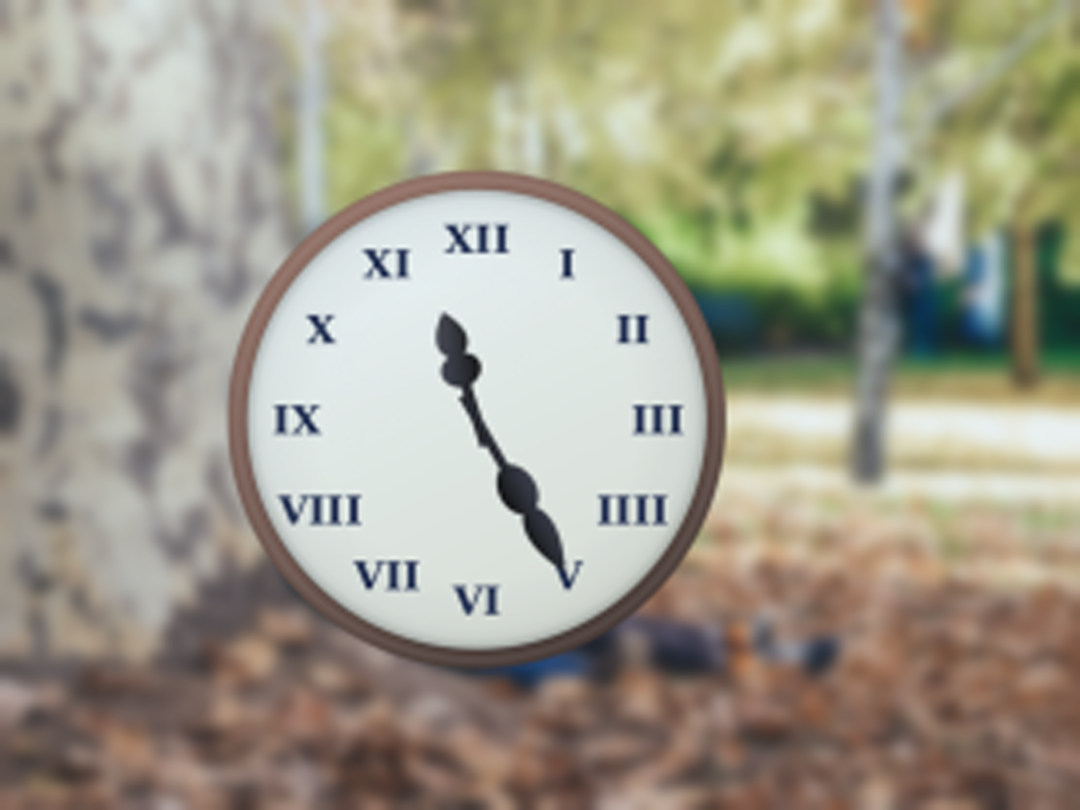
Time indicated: 11h25
